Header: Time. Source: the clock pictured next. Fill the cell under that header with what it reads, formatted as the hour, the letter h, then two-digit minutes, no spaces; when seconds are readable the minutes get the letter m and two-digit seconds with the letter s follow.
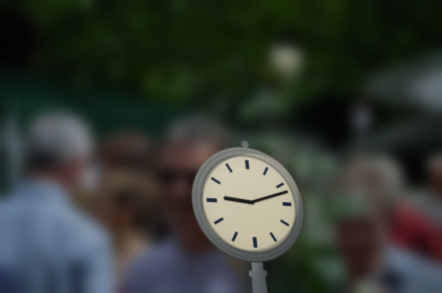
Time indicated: 9h12
